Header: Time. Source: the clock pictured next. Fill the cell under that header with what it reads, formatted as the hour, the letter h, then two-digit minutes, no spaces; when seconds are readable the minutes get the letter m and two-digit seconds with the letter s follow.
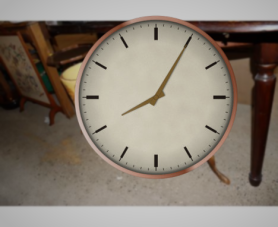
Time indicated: 8h05
